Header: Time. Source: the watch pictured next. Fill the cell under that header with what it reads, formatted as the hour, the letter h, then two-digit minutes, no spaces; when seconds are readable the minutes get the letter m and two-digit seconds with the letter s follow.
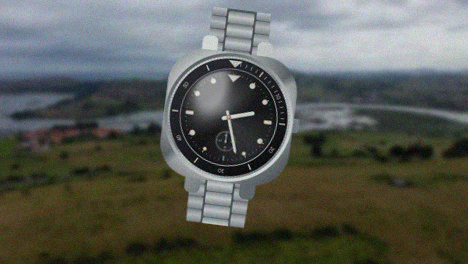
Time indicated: 2h27
